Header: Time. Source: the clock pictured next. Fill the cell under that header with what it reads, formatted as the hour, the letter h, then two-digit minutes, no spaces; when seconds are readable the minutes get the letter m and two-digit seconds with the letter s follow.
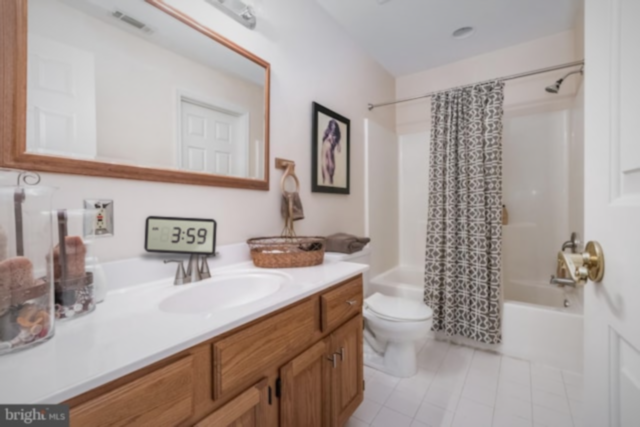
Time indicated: 3h59
